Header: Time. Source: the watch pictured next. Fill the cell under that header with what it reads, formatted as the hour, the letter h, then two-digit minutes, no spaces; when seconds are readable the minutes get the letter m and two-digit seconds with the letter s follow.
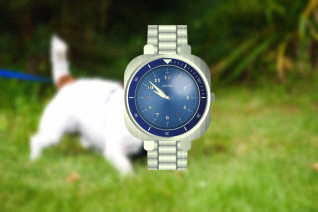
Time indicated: 9h52
